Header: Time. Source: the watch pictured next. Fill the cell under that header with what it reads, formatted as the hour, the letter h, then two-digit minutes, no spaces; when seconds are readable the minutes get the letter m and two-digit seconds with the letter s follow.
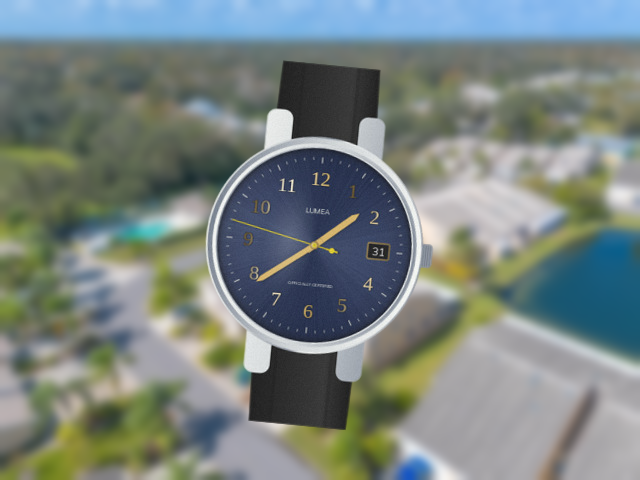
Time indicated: 1h38m47s
